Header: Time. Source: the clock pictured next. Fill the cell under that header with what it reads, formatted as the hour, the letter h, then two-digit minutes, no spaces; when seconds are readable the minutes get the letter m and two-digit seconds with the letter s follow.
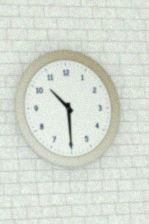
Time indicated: 10h30
